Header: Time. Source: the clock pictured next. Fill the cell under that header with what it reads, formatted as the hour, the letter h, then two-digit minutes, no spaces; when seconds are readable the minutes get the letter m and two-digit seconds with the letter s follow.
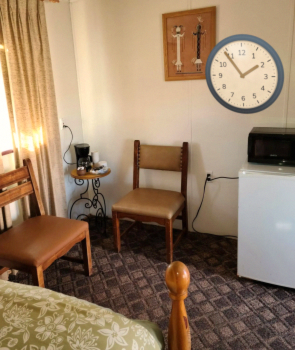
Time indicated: 1h54
